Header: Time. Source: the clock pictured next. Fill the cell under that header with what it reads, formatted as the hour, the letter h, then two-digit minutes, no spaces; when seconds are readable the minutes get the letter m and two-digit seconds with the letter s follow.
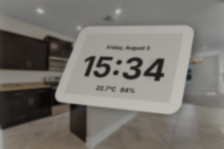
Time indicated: 15h34
